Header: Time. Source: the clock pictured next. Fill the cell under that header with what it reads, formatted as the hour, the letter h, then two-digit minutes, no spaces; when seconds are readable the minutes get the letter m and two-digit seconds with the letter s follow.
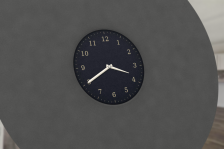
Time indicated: 3h40
